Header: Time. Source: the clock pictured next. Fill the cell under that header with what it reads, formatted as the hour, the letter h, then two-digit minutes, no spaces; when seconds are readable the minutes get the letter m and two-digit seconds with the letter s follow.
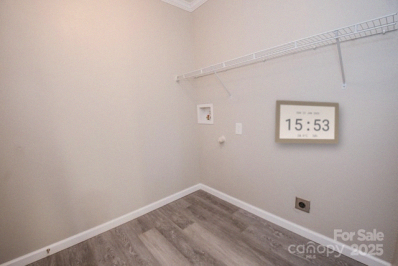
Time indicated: 15h53
